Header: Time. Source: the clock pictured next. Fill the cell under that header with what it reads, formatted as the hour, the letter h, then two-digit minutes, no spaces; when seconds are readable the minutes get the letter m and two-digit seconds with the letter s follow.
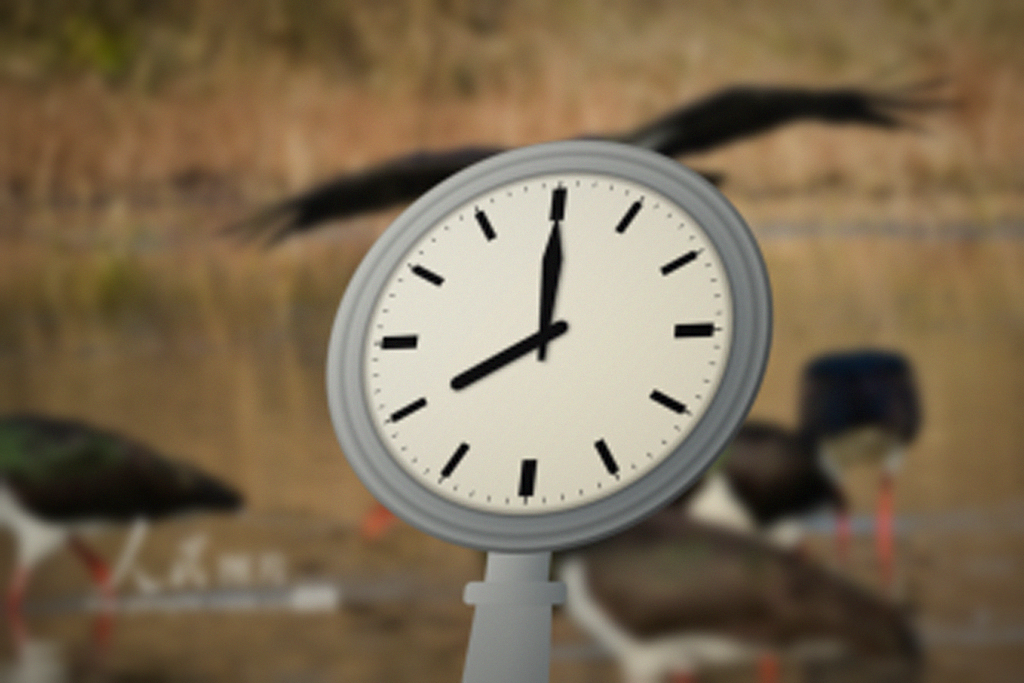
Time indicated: 8h00
